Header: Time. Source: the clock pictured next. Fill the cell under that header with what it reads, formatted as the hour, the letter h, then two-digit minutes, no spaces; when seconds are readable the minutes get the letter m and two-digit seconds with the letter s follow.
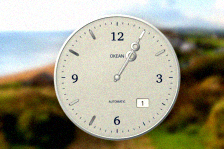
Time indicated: 1h05
